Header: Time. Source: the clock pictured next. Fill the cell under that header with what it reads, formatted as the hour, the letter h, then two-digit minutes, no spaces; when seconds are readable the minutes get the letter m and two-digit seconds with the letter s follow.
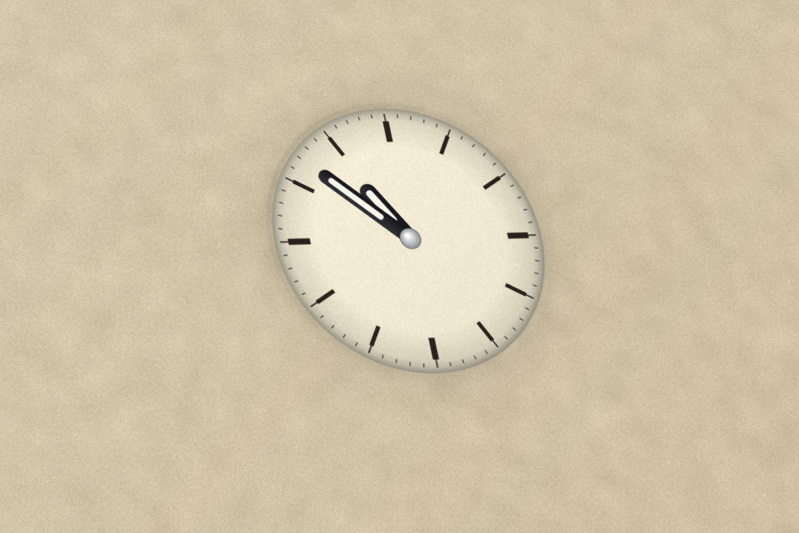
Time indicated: 10h52
